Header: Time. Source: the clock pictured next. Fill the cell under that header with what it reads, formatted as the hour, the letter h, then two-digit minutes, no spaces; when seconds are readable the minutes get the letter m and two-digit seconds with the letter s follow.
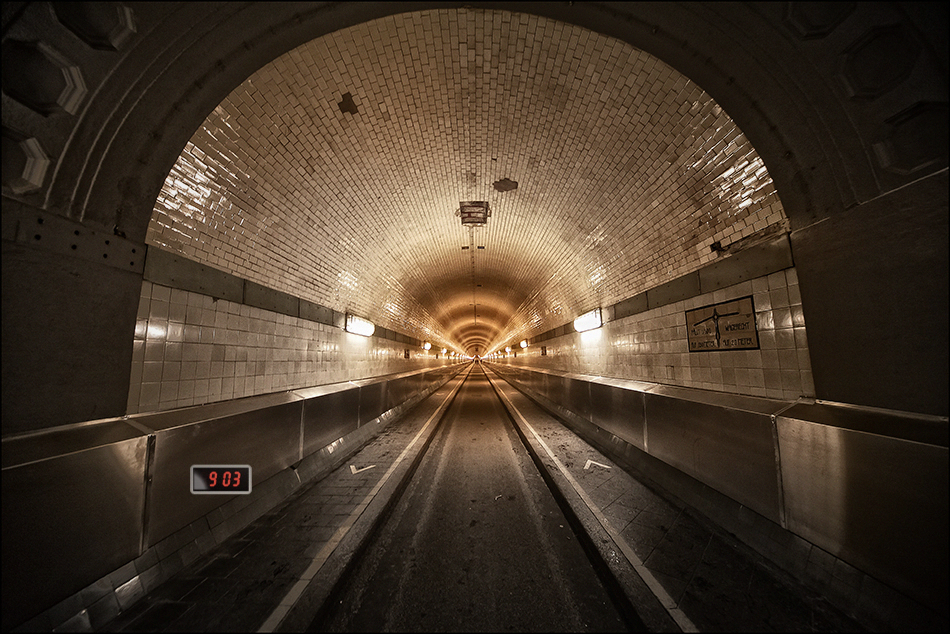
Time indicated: 9h03
